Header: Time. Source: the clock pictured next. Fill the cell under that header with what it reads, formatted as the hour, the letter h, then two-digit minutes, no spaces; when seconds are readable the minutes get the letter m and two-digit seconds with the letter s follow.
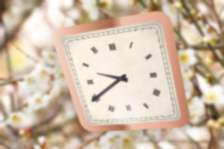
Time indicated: 9h40
